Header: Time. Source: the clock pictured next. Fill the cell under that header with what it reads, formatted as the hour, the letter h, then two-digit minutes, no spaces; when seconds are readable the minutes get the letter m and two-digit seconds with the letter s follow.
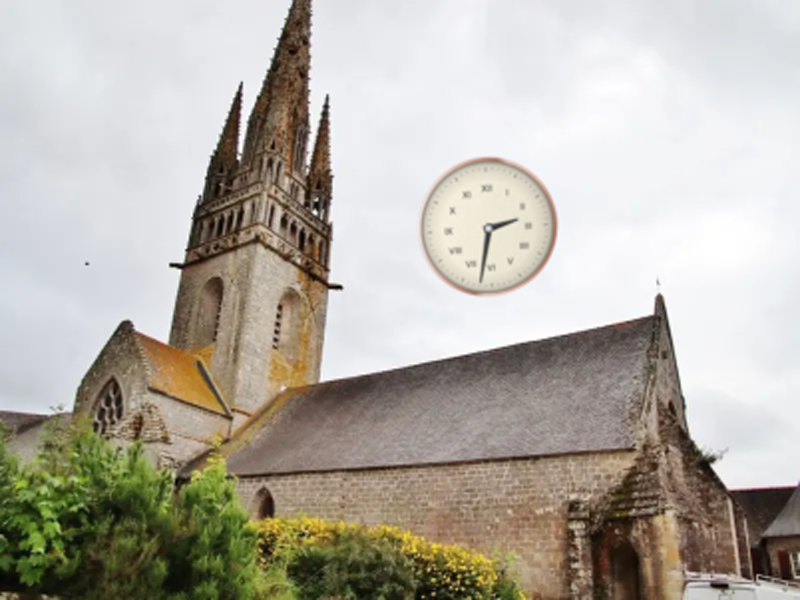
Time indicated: 2h32
